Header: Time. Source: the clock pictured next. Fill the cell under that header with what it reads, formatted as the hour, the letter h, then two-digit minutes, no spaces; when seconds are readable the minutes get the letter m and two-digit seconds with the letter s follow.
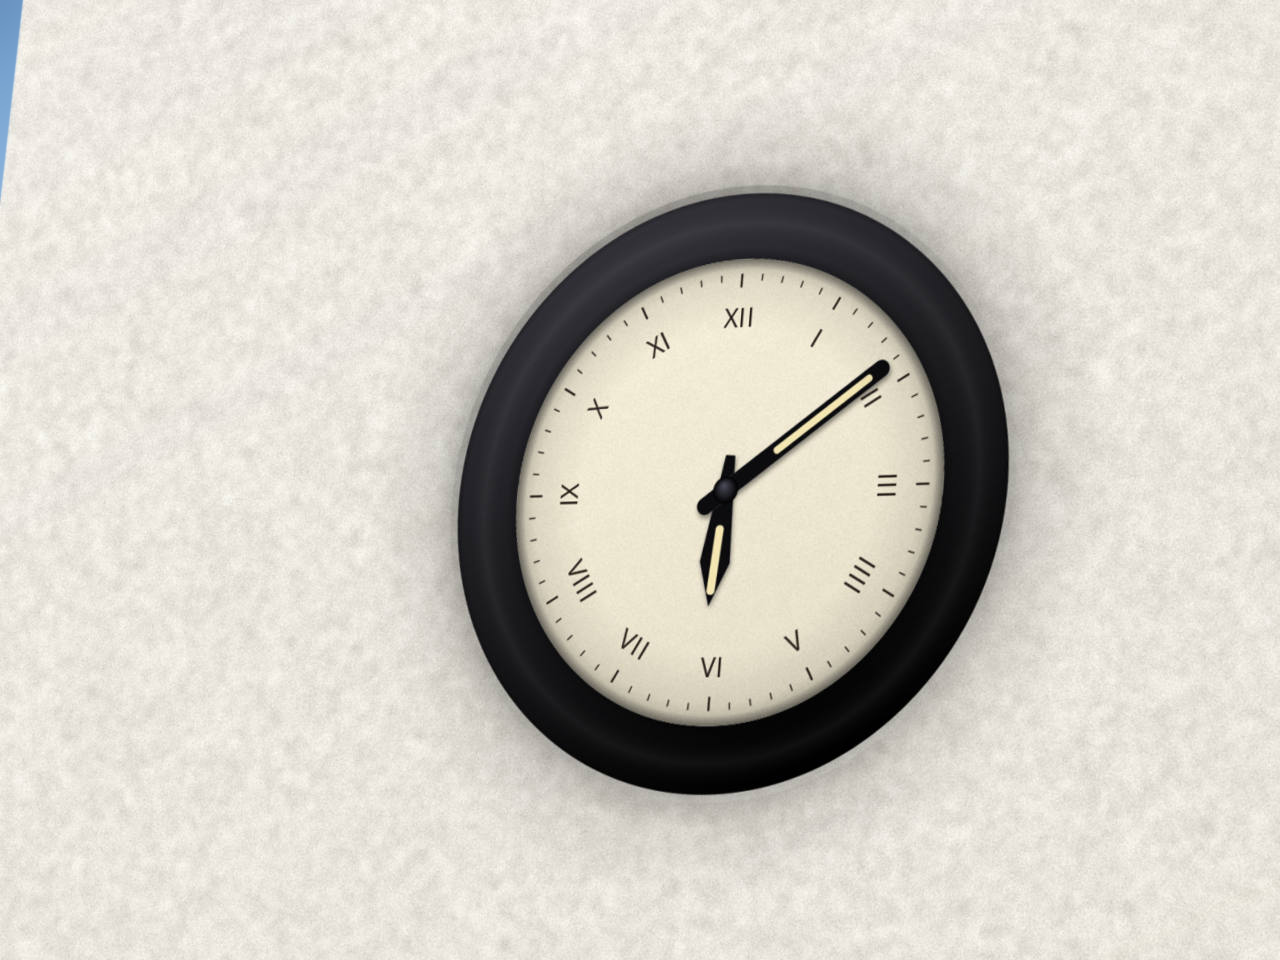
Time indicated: 6h09
